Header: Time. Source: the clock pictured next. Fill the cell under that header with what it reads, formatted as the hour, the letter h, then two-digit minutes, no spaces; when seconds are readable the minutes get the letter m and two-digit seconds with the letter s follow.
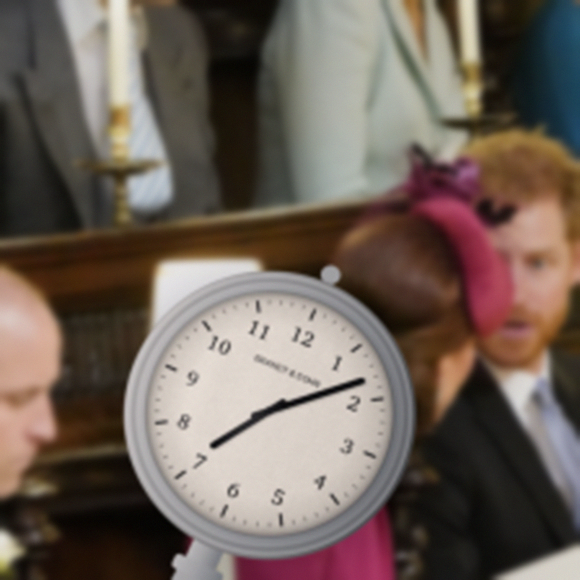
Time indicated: 7h08
